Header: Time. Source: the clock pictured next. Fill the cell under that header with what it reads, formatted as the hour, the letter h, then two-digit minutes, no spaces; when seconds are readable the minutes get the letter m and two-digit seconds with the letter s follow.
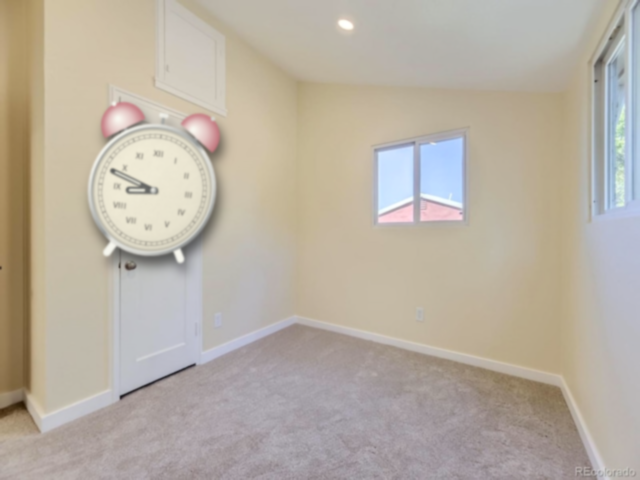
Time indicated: 8h48
